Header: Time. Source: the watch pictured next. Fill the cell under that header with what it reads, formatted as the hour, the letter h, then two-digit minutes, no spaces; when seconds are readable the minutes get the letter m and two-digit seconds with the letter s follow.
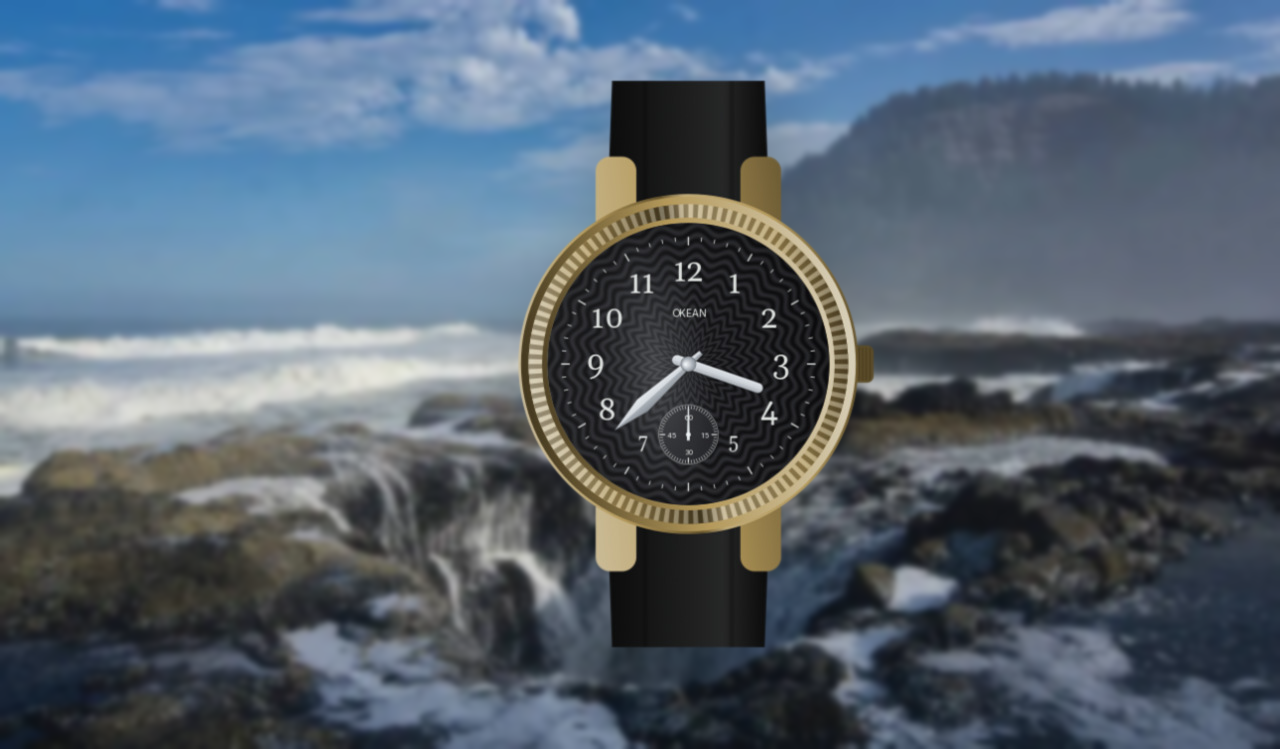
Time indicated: 3h38
